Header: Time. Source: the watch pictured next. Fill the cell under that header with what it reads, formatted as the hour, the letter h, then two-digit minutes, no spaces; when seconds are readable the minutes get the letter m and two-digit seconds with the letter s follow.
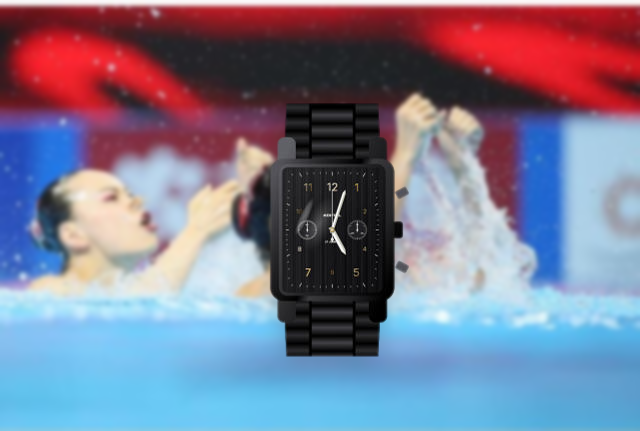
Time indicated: 5h03
